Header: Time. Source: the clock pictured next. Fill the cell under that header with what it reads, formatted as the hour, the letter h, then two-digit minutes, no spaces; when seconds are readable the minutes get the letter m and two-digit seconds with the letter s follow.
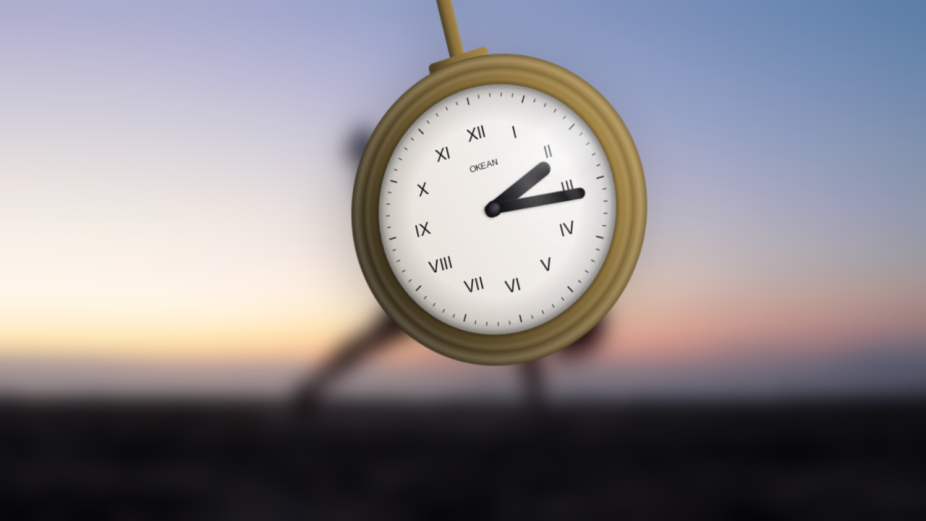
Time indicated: 2h16
